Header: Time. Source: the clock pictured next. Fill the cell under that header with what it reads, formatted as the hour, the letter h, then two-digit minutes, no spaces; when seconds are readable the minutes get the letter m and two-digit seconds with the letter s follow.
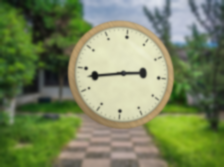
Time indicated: 2h43
